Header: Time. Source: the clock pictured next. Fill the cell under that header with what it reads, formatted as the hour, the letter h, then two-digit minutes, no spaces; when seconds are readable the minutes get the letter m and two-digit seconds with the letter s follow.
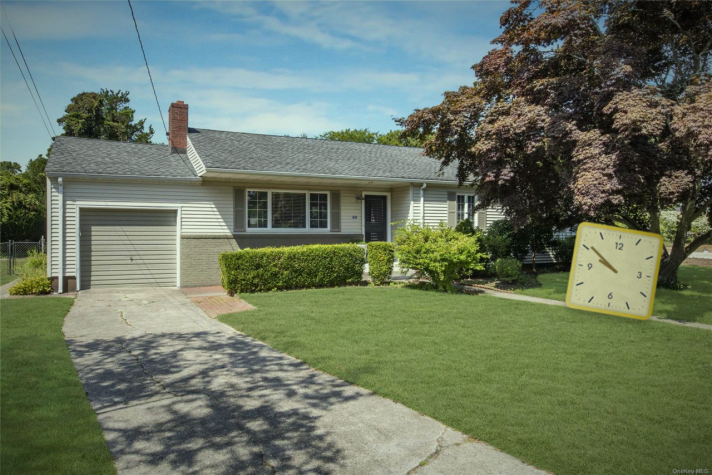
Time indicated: 9h51
